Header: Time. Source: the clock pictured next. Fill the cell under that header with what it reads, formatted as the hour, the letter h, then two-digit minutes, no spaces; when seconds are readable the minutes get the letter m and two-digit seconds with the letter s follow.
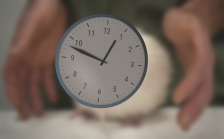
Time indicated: 12h48
